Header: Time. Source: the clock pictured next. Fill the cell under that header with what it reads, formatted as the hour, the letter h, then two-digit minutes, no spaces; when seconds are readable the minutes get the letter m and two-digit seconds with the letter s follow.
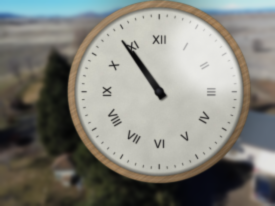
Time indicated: 10h54
